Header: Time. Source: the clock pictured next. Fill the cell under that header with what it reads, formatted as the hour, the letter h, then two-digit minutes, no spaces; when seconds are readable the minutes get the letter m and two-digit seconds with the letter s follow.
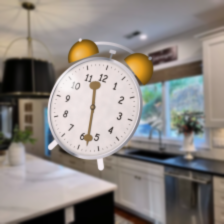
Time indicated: 11h28
